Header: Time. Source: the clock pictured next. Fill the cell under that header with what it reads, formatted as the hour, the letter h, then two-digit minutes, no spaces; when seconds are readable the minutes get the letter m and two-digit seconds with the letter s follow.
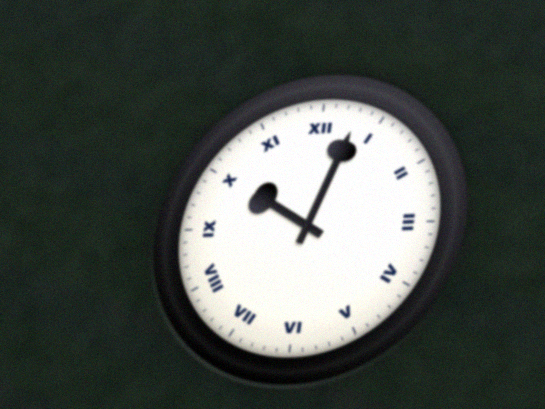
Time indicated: 10h03
